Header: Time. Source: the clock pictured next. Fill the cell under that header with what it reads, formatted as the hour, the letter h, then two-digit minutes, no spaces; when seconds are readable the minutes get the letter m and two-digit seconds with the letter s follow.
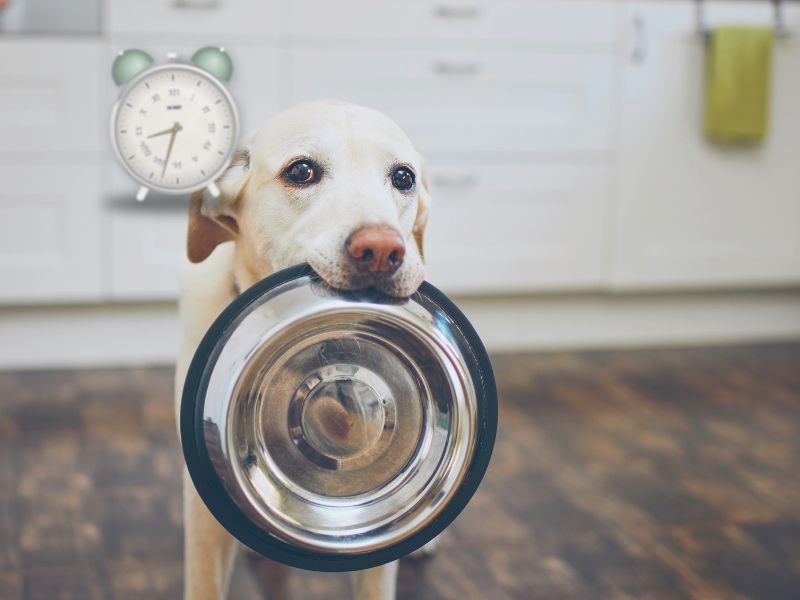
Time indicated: 8h33
